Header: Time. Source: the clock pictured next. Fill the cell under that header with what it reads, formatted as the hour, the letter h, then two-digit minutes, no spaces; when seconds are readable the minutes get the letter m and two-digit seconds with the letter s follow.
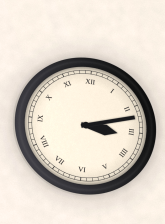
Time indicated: 3h12
